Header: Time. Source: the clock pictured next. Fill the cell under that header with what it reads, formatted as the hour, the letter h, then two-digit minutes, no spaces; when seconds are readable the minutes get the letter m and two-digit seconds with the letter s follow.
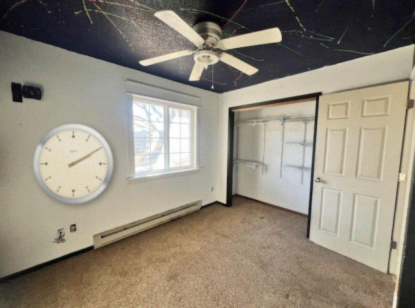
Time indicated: 2h10
